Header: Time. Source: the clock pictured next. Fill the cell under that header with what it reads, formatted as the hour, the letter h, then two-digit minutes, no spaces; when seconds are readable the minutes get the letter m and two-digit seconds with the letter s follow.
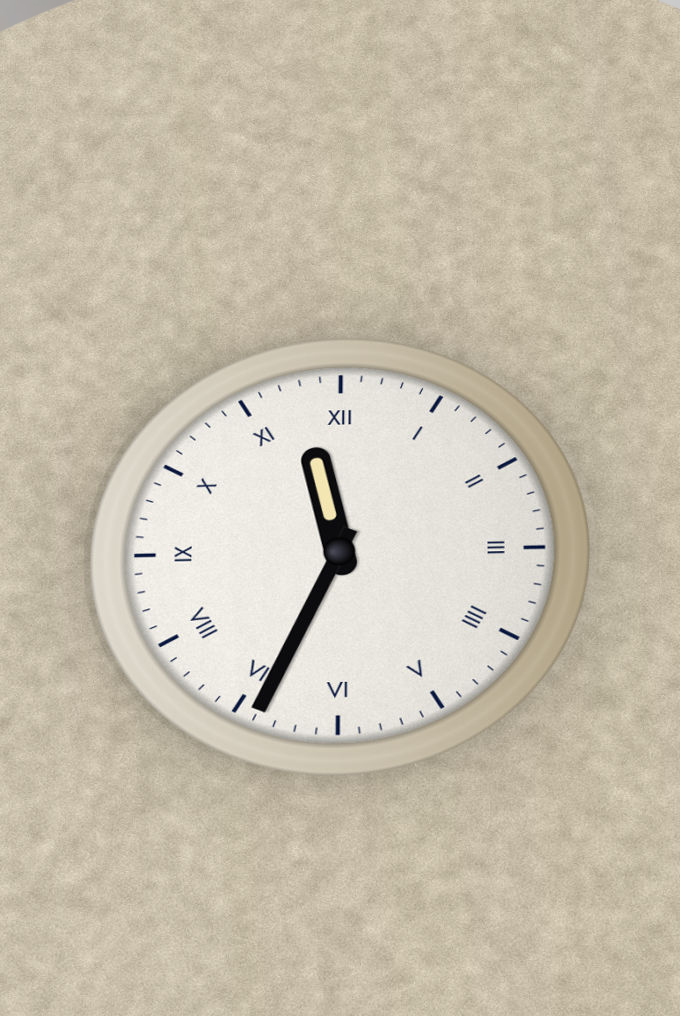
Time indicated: 11h34
